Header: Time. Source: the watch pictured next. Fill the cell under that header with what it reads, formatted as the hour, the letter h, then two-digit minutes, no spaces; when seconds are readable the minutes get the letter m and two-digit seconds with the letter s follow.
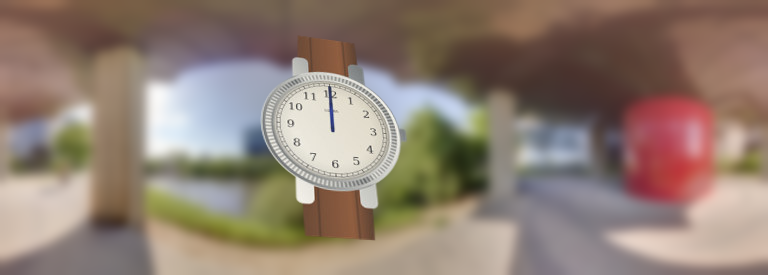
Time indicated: 12h00
